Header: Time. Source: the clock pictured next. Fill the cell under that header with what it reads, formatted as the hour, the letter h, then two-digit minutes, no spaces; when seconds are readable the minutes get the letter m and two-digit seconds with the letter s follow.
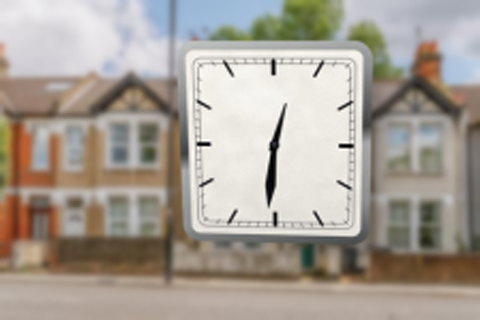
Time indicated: 12h31
